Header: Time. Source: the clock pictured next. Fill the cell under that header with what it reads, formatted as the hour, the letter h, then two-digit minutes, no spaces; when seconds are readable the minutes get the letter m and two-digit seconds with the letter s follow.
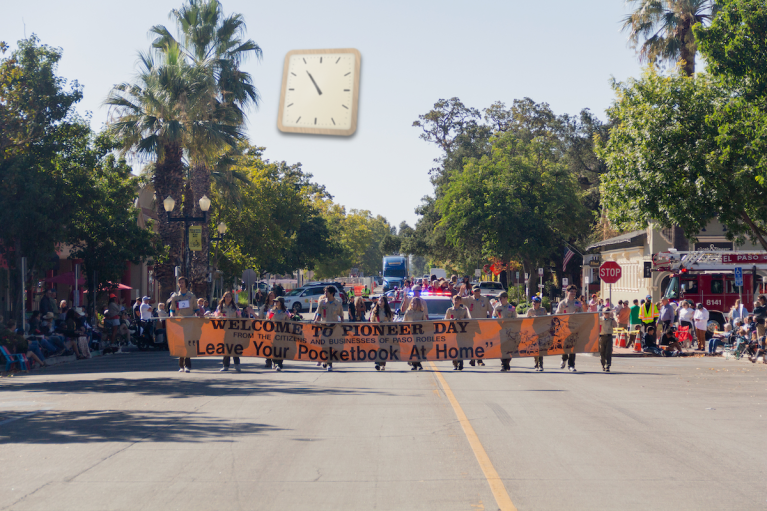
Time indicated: 10h54
